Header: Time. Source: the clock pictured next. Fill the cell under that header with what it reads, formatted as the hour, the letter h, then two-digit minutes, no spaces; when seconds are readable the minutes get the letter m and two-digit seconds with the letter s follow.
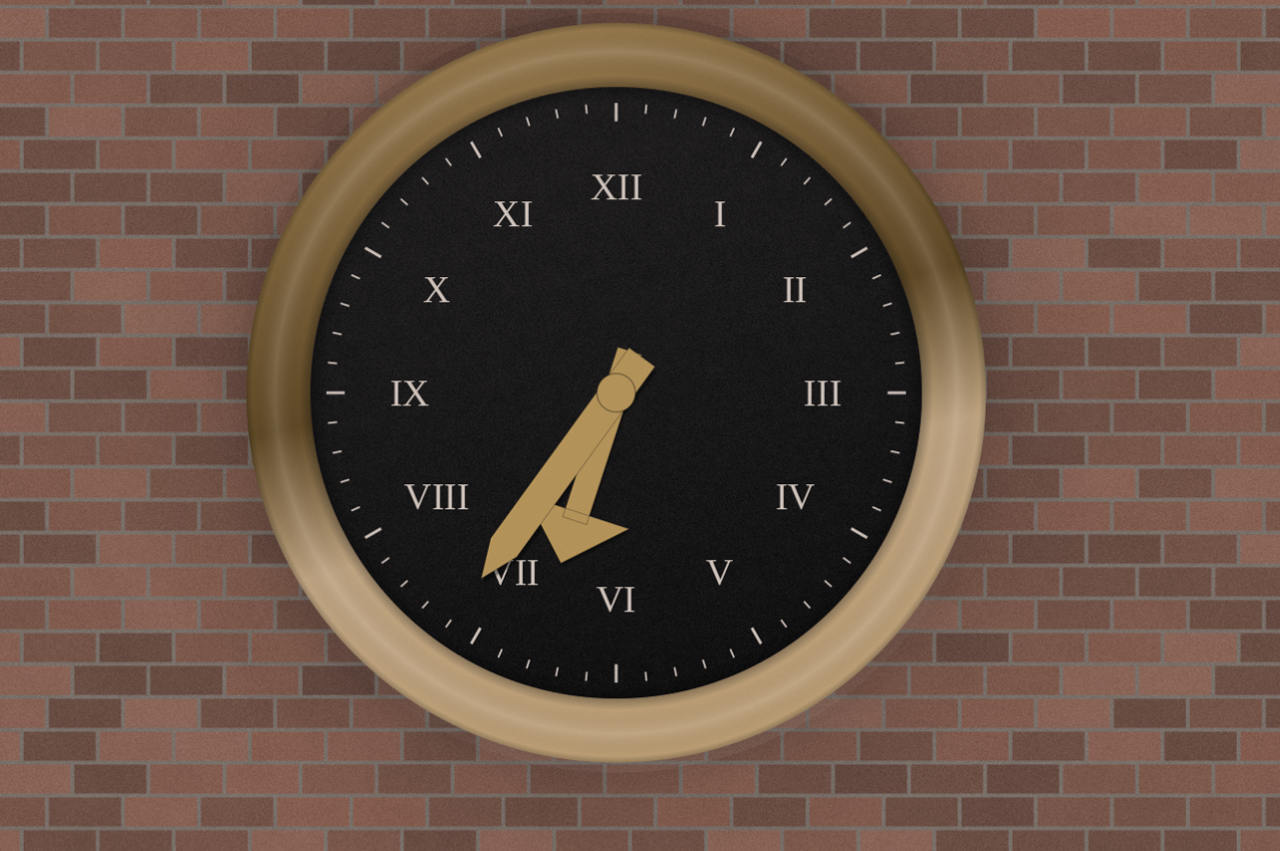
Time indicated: 6h36
